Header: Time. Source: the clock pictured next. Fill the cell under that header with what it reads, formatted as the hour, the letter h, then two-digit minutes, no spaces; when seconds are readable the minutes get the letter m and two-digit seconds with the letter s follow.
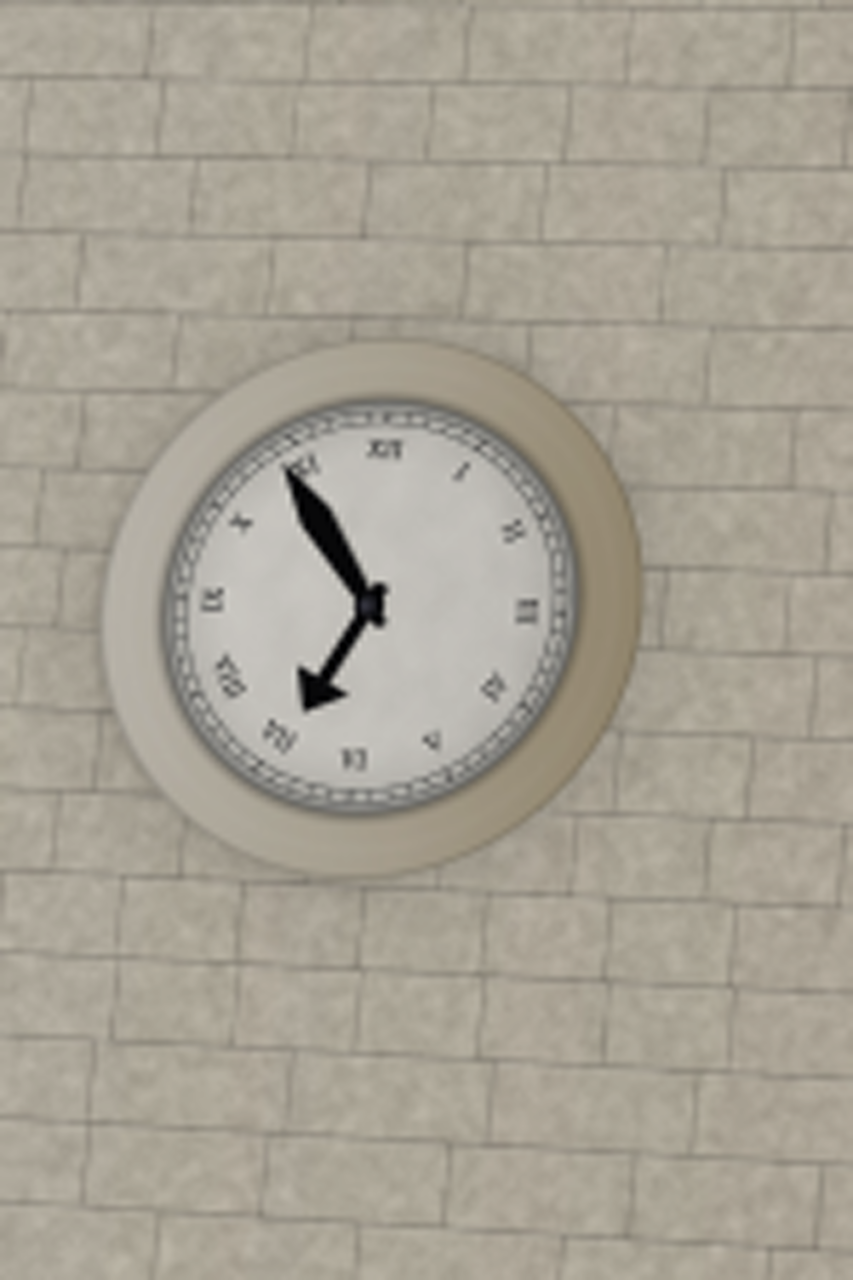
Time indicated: 6h54
